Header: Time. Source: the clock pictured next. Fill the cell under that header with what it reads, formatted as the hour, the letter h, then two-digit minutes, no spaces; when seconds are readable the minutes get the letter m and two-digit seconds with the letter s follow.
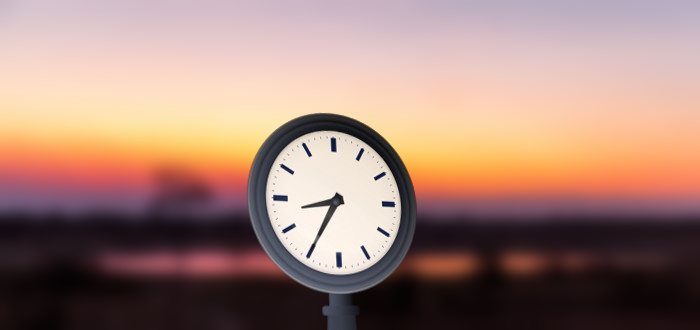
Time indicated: 8h35
